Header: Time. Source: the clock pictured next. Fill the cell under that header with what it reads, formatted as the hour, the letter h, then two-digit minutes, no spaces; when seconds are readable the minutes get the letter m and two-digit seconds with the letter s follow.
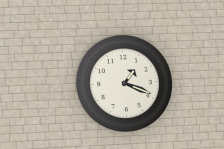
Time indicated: 1h19
